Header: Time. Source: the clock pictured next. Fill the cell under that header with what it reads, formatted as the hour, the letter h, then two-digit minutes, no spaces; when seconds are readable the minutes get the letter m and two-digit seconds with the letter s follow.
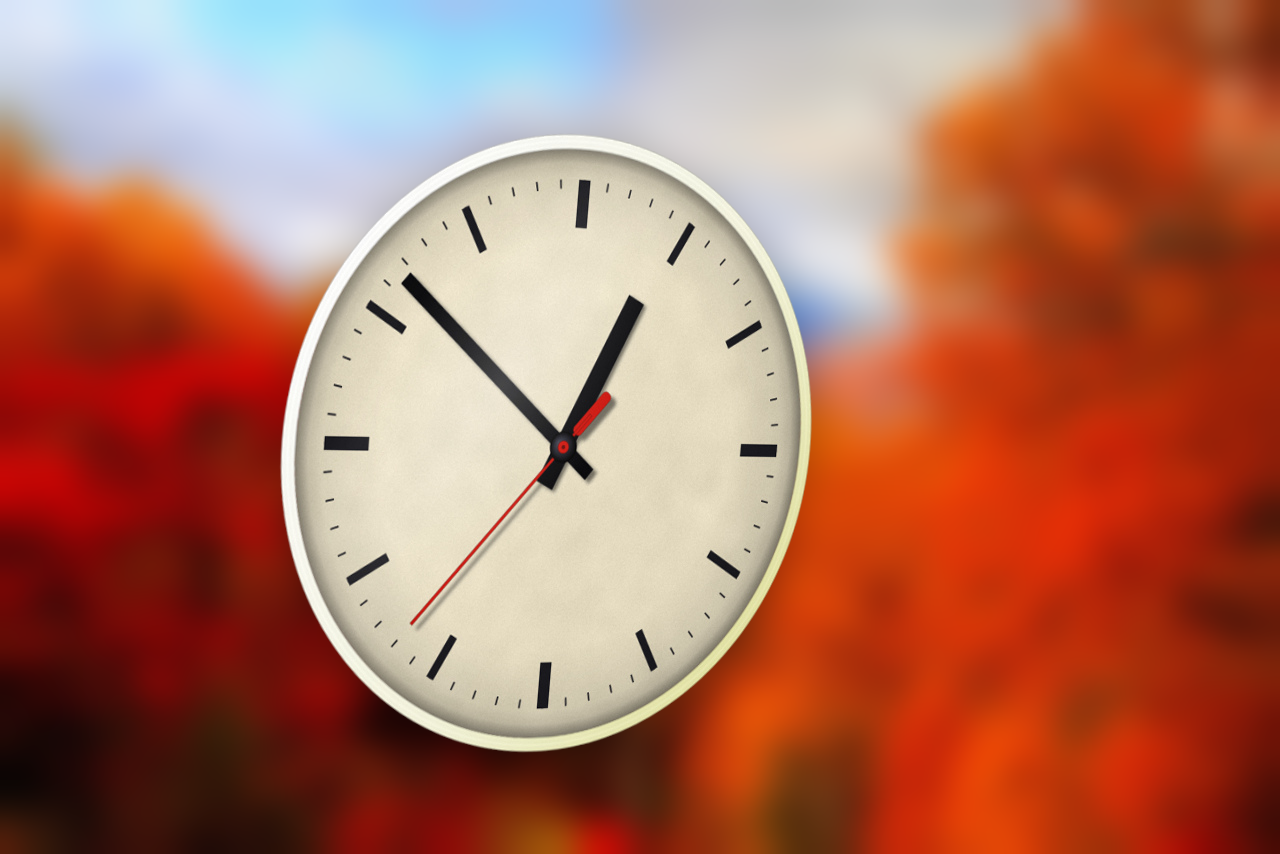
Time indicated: 12h51m37s
